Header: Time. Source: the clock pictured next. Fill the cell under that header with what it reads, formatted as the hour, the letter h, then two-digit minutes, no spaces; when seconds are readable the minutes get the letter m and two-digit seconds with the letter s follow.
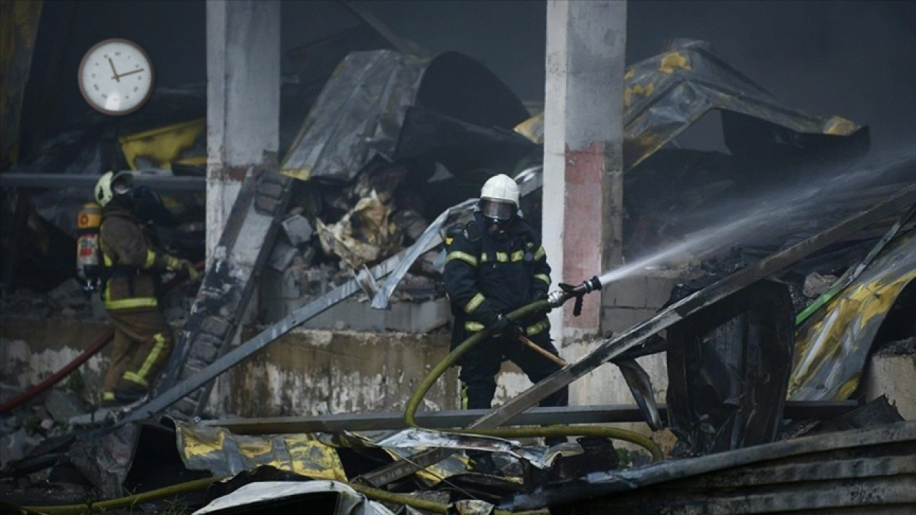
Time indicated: 11h12
